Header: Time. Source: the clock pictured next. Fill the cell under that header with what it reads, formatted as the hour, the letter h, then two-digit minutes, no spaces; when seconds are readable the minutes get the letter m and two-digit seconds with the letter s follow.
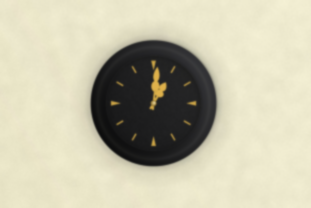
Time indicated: 1h01
